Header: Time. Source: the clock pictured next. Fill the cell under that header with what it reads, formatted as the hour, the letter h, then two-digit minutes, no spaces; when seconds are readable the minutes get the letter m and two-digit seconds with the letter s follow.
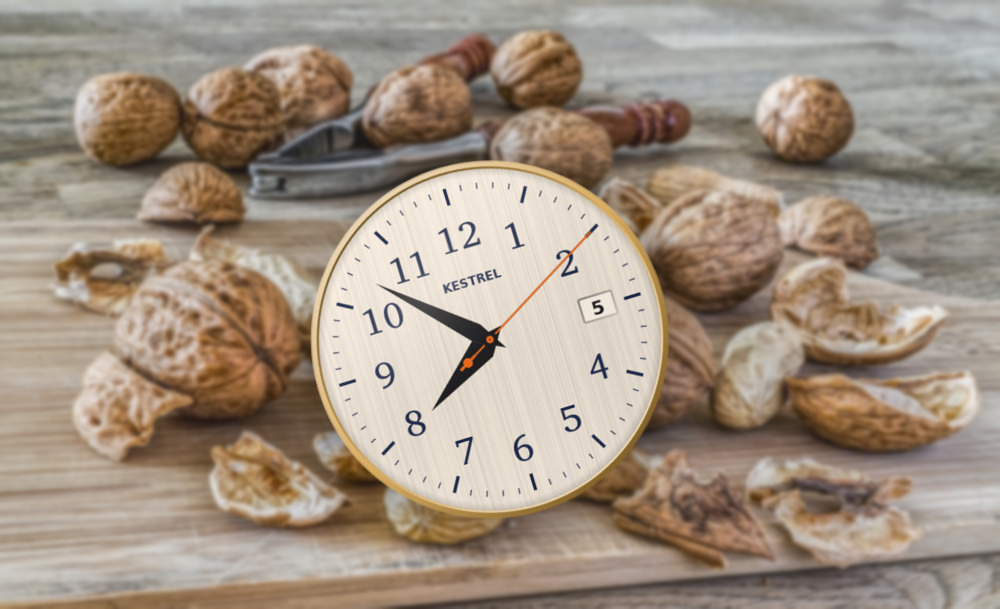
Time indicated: 7h52m10s
